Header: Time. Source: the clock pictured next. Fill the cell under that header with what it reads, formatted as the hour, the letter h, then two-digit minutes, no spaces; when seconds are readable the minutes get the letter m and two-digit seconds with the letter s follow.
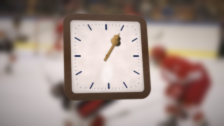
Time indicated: 1h05
